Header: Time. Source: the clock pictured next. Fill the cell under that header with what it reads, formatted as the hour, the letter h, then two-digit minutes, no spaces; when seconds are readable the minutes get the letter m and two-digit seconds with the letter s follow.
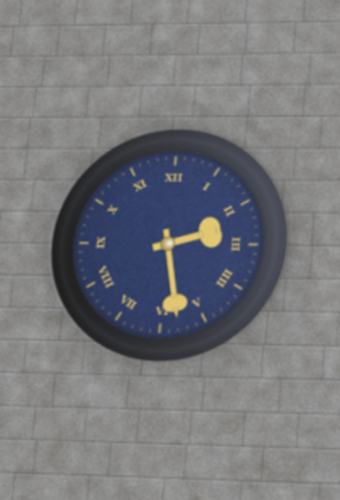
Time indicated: 2h28
